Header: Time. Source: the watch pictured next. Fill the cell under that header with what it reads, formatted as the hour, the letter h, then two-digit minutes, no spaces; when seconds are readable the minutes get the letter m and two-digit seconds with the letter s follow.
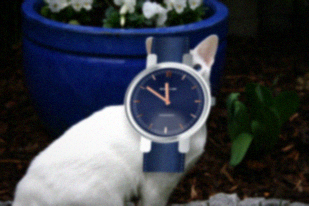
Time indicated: 11h51
